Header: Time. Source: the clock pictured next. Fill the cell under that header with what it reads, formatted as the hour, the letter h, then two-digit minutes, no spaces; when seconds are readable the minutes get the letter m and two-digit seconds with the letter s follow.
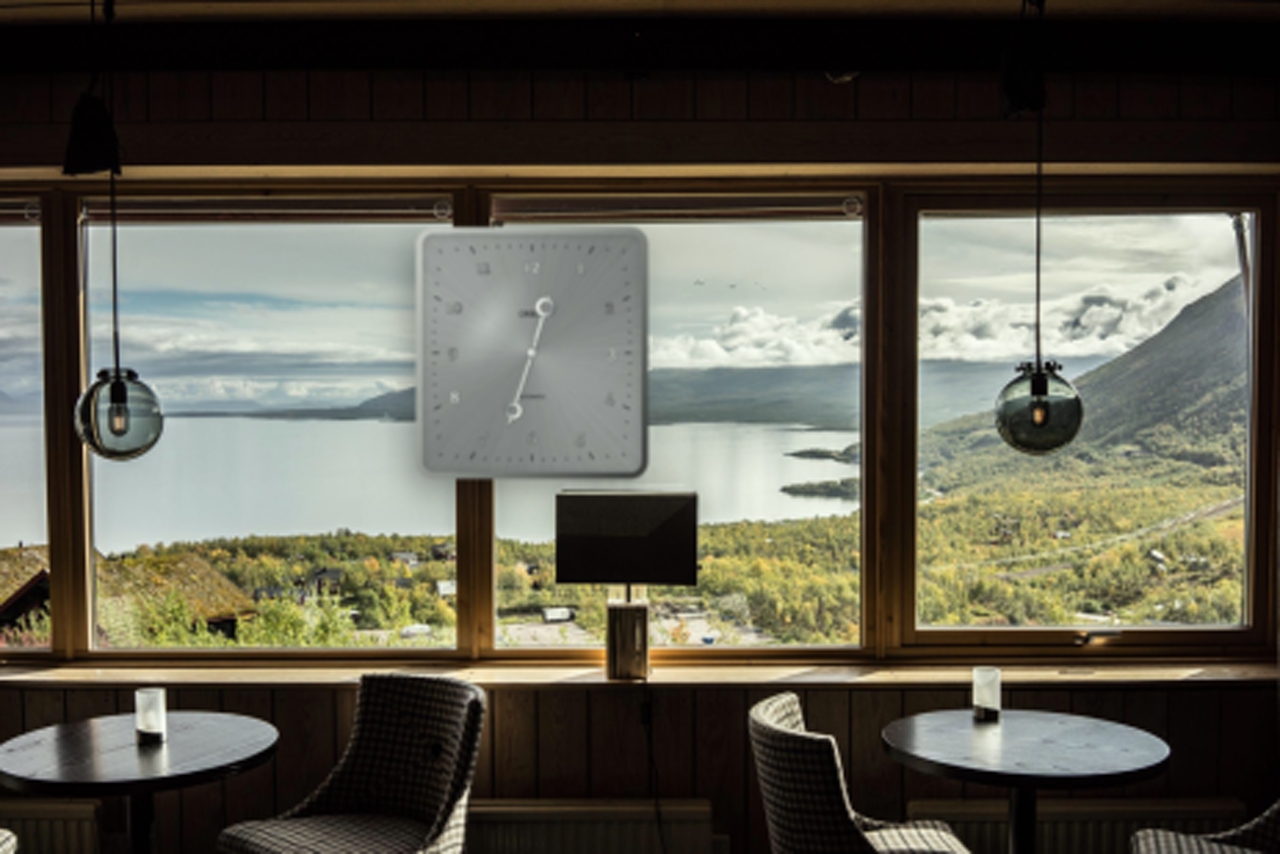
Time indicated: 12h33
